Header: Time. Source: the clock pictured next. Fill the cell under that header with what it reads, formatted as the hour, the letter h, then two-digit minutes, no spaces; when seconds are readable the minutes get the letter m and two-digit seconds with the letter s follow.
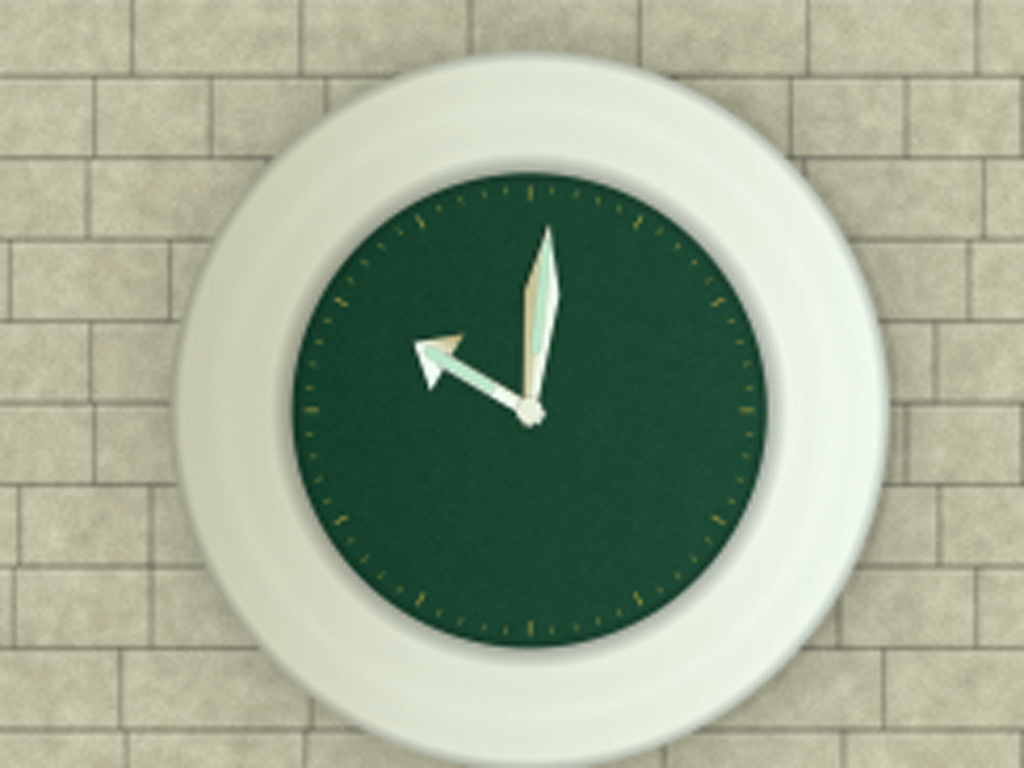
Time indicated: 10h01
